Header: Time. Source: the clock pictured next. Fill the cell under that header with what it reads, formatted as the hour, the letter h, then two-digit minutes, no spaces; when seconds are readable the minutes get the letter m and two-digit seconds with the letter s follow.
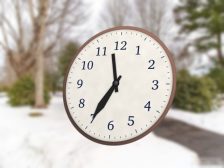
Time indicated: 11h35
